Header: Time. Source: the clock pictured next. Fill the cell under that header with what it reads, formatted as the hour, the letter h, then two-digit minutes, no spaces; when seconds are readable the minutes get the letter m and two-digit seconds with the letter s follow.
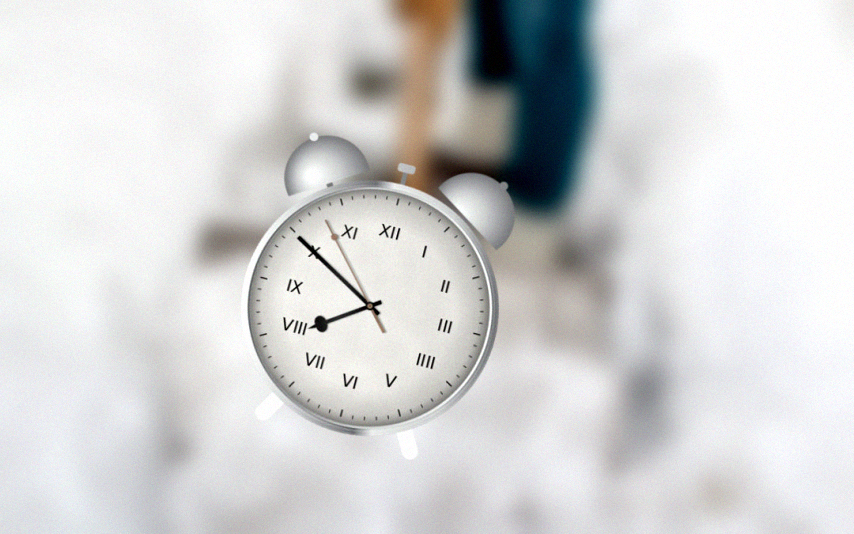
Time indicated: 7h49m53s
